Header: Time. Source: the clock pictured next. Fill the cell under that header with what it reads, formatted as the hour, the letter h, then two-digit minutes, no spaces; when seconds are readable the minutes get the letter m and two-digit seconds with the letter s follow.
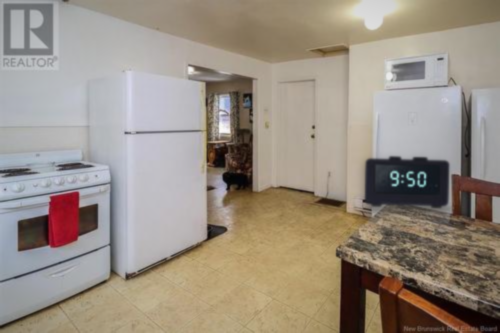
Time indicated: 9h50
